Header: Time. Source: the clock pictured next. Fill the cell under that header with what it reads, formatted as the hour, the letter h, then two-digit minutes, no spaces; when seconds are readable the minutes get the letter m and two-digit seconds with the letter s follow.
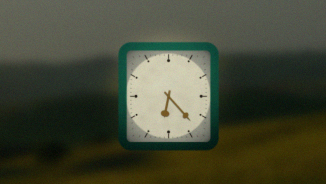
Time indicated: 6h23
